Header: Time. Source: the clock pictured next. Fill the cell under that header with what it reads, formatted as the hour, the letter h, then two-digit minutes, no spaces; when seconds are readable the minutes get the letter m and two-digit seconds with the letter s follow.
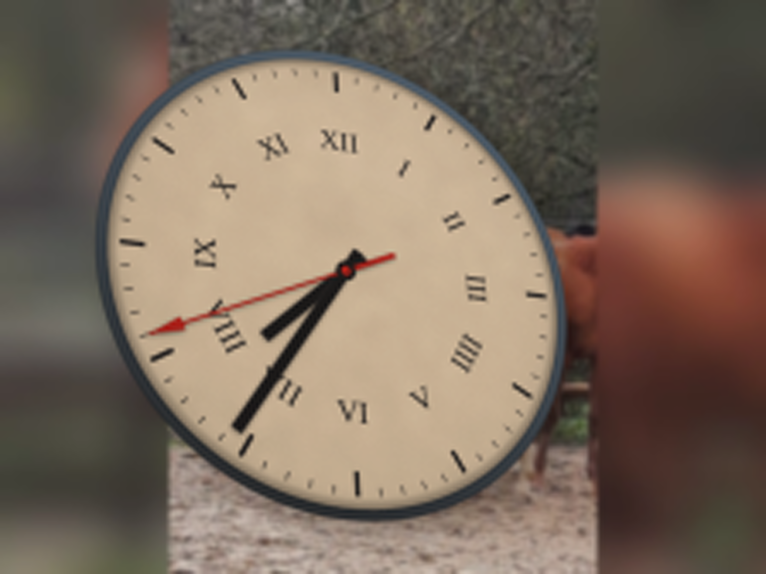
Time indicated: 7h35m41s
